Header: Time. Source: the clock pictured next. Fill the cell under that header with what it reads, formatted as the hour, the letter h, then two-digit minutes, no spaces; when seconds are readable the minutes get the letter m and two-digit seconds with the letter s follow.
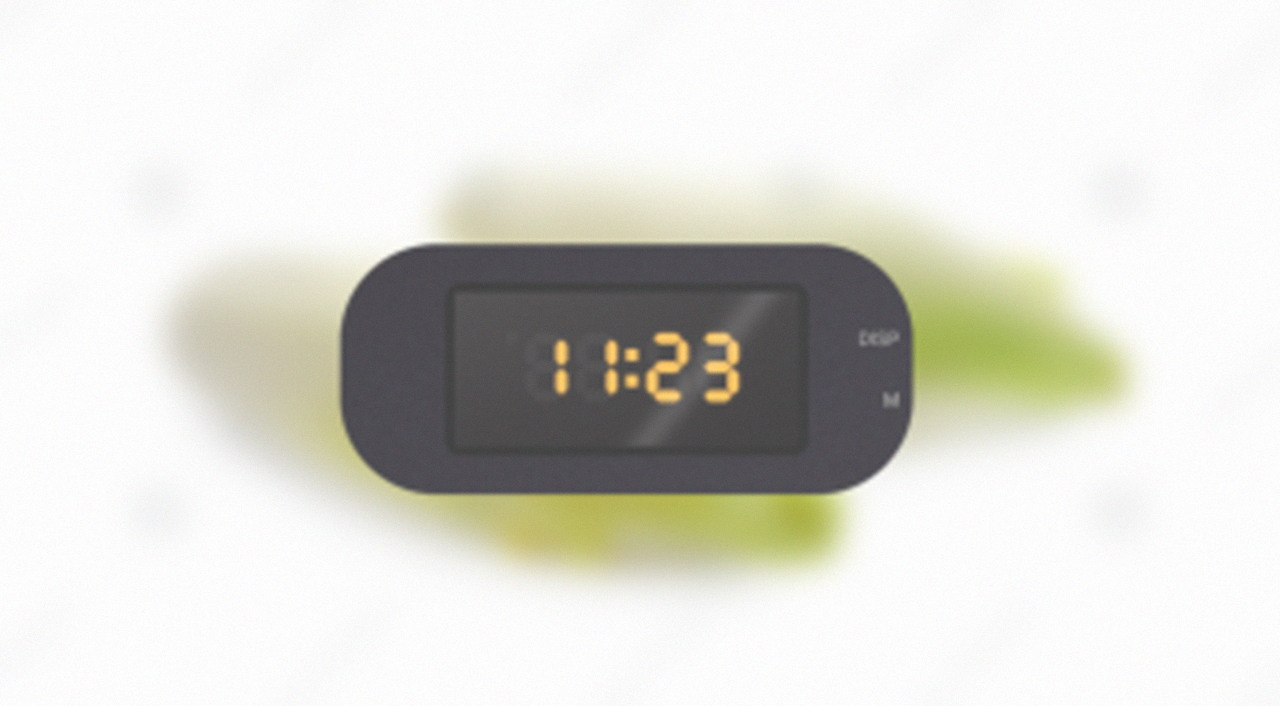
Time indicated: 11h23
